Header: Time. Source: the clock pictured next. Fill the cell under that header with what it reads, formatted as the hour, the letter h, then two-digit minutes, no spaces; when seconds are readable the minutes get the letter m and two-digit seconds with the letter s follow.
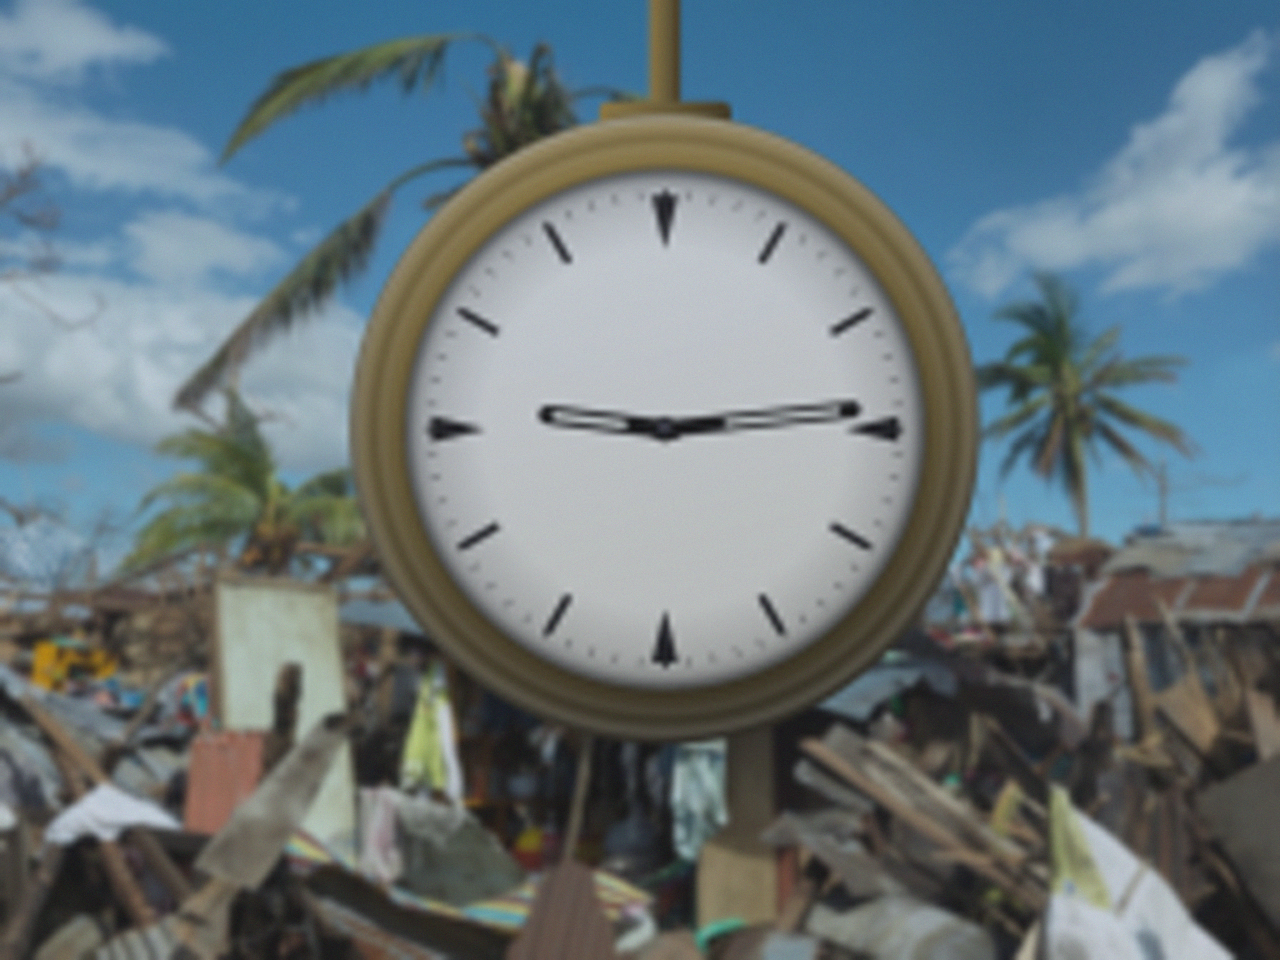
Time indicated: 9h14
